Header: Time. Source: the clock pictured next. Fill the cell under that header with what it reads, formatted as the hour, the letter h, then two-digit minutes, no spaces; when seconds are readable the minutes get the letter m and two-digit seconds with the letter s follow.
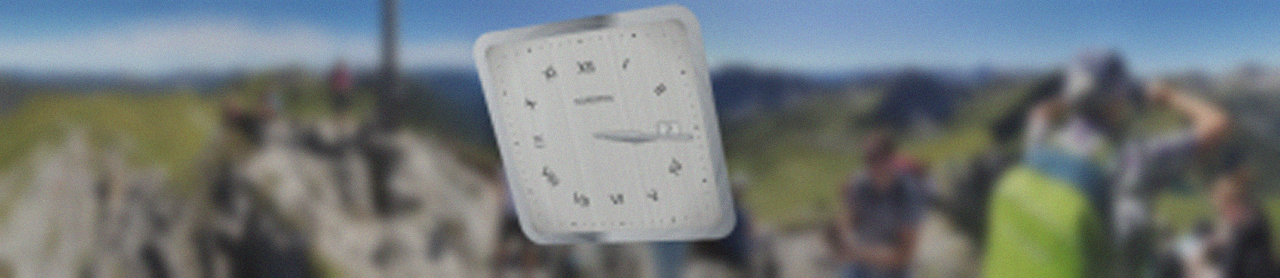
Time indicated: 3h16
